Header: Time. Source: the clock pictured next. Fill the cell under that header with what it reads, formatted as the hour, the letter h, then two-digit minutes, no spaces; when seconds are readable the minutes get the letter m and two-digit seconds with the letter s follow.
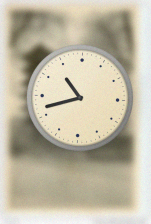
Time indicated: 10h42
